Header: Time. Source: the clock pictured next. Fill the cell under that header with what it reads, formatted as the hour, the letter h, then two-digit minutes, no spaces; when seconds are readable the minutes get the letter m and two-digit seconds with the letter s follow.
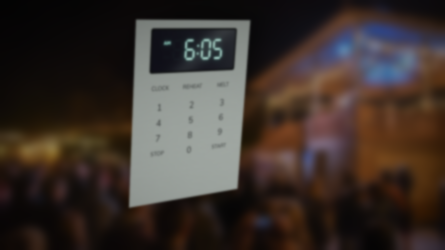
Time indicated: 6h05
